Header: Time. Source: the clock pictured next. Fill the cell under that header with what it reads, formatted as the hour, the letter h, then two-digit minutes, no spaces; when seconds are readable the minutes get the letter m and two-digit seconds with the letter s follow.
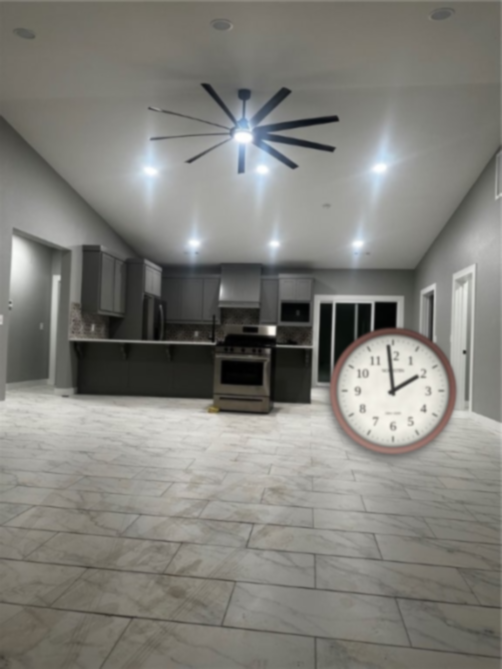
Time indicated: 1h59
